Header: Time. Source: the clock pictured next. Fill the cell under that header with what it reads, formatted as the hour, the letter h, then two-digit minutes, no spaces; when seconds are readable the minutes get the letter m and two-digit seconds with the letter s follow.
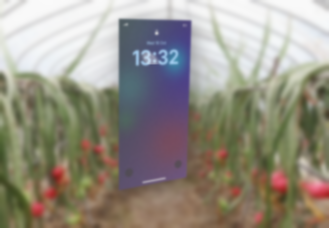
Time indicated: 13h32
